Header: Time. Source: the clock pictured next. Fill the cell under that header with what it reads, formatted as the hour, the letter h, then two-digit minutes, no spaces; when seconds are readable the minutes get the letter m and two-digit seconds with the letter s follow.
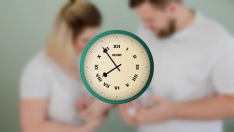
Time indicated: 7h54
